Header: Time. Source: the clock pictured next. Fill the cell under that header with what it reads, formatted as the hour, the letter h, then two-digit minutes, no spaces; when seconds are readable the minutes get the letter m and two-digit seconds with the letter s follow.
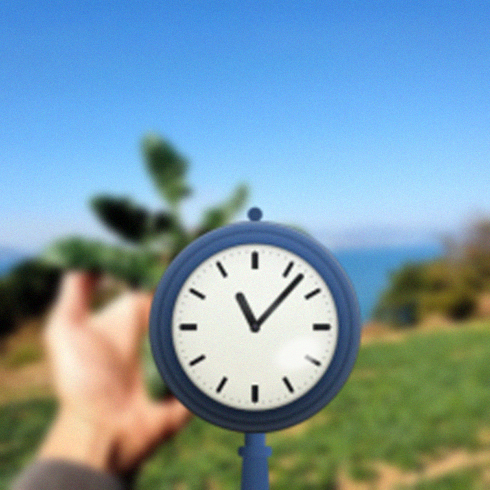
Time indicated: 11h07
